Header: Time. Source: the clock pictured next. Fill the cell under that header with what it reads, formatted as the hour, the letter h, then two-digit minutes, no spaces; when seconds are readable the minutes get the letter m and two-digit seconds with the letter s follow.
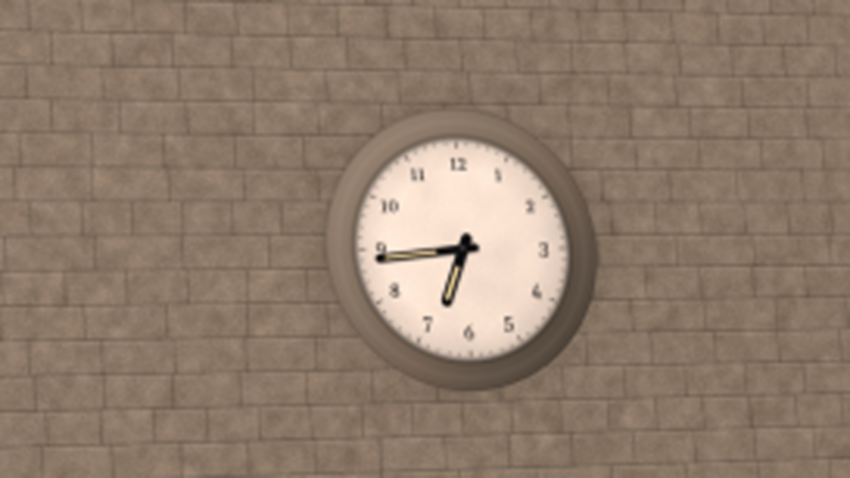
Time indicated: 6h44
